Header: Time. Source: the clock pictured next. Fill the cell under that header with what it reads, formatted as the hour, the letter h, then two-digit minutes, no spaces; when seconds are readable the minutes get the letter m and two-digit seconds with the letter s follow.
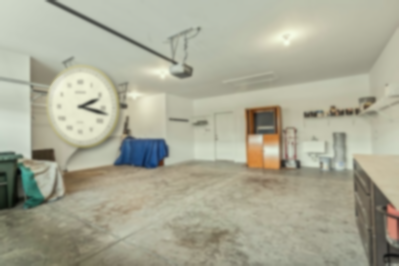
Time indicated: 2h17
